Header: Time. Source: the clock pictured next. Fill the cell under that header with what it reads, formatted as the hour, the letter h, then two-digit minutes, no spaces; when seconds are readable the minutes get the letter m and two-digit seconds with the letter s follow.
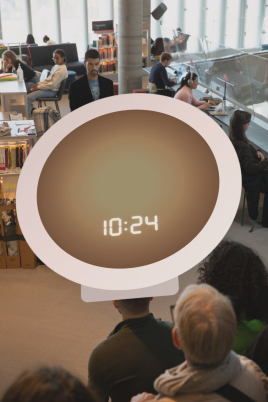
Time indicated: 10h24
